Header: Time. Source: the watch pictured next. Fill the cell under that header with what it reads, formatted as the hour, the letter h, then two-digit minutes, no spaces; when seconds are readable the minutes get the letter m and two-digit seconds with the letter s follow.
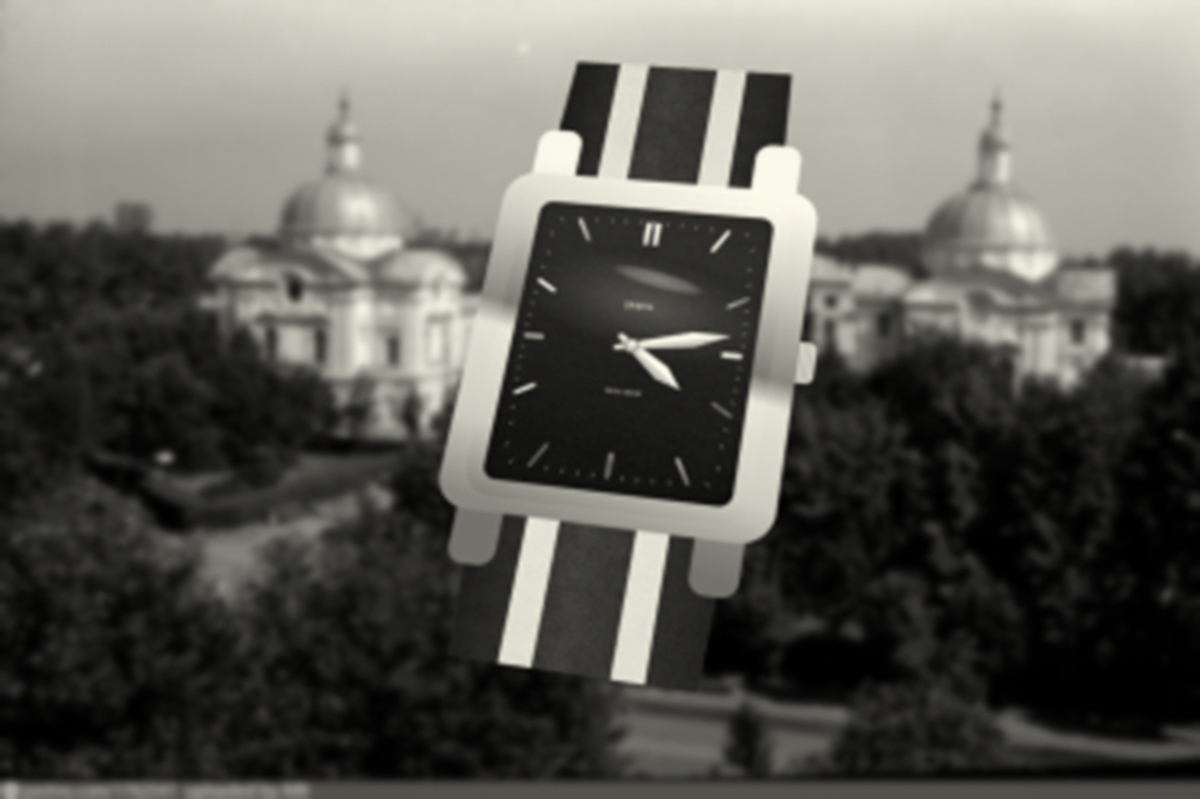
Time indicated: 4h13
